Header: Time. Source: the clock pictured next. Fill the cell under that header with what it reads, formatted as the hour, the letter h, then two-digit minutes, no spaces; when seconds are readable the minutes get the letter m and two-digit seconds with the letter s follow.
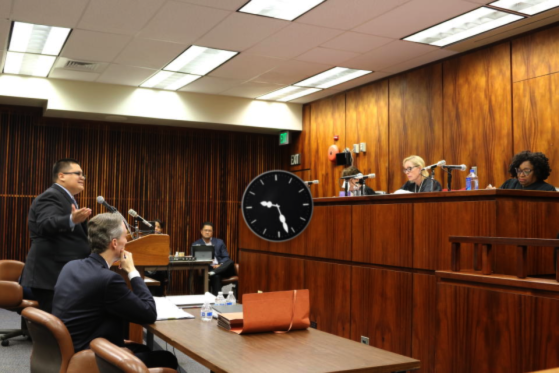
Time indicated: 9h27
